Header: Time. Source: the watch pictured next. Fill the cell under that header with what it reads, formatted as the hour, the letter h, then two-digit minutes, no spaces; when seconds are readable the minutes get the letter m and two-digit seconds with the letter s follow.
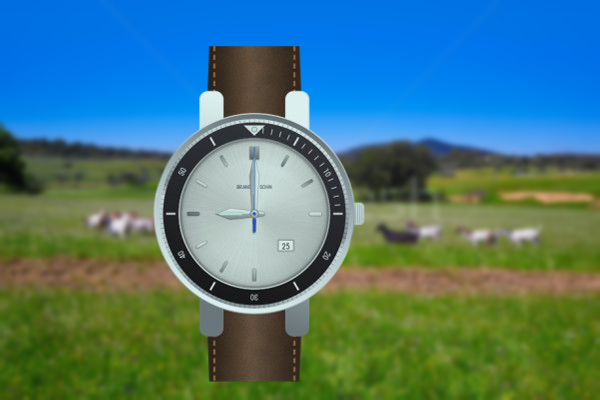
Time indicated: 9h00m00s
